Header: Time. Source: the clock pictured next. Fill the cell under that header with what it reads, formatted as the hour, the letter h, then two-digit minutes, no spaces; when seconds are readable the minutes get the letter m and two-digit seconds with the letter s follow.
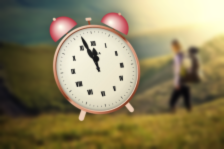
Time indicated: 11h57
